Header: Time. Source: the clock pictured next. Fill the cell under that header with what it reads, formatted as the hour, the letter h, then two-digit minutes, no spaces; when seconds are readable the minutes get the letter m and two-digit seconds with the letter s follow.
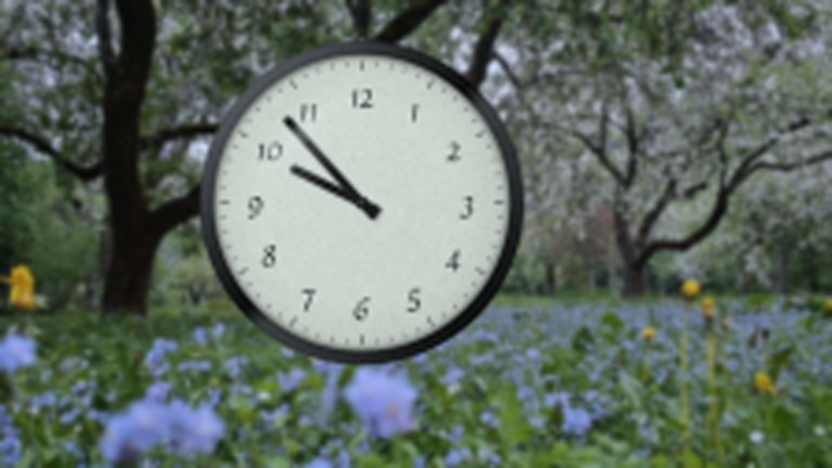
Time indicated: 9h53
